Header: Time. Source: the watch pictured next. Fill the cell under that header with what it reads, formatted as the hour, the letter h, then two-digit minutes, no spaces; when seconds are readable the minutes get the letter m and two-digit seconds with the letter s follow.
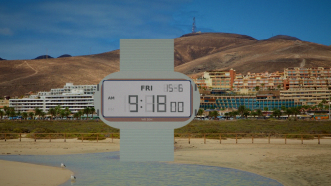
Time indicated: 9h18m00s
